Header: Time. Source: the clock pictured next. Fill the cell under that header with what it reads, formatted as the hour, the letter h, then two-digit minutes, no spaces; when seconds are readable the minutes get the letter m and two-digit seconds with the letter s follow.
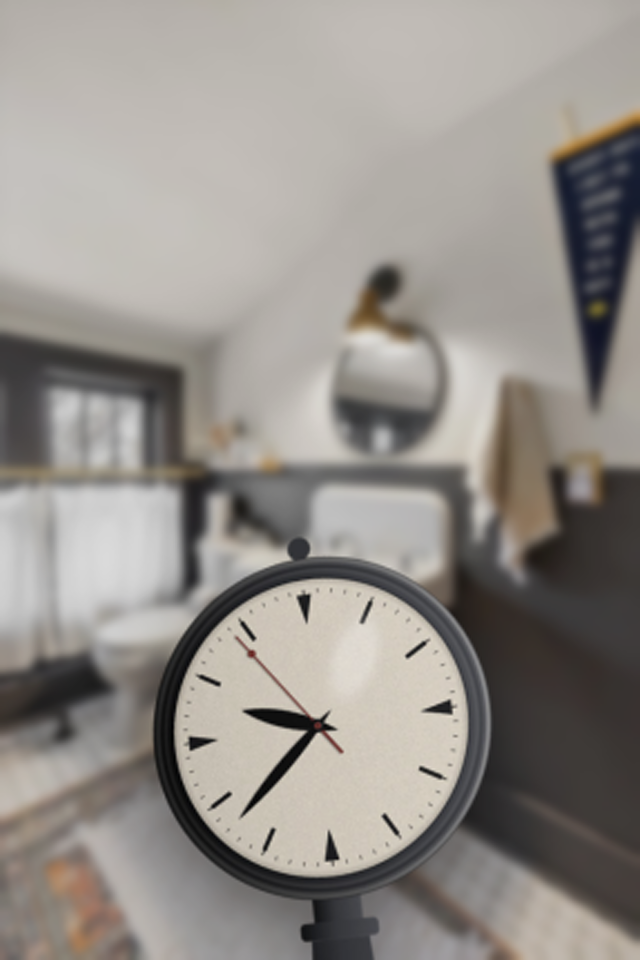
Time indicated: 9h37m54s
